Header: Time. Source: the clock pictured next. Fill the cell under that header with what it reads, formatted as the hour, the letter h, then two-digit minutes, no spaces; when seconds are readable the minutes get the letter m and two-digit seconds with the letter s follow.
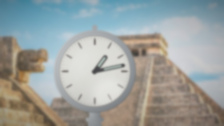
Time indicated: 1h13
